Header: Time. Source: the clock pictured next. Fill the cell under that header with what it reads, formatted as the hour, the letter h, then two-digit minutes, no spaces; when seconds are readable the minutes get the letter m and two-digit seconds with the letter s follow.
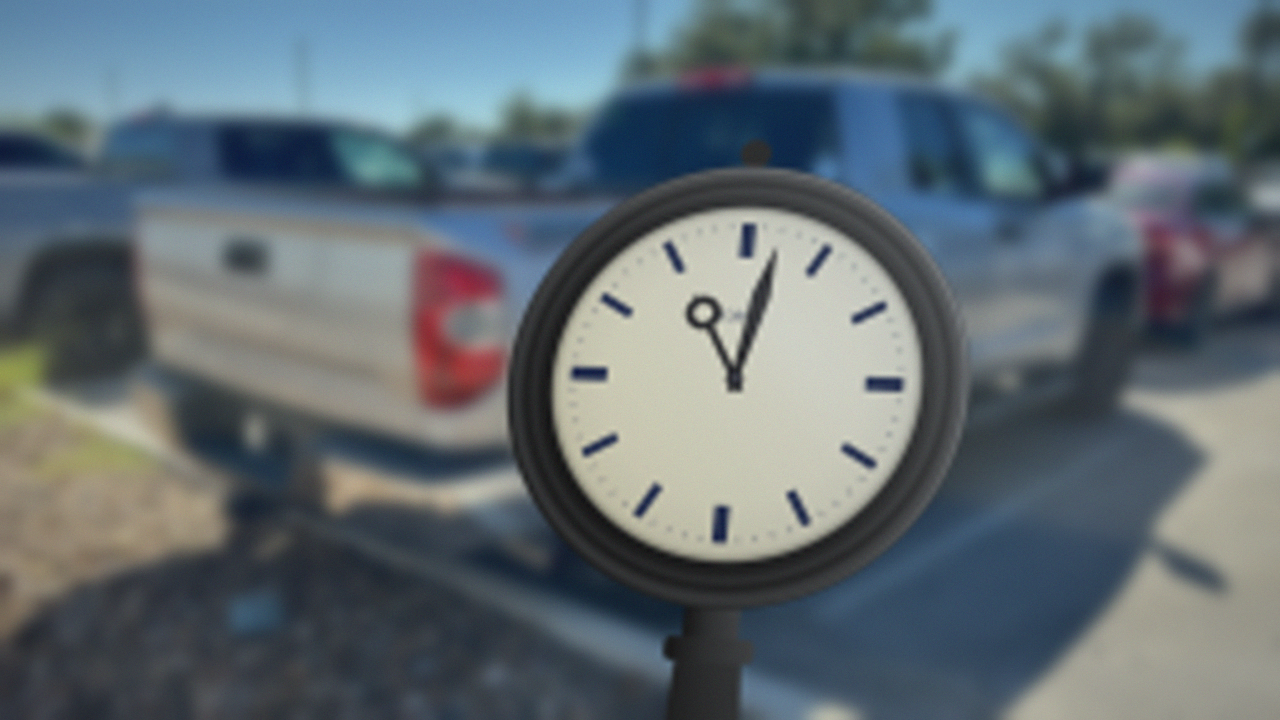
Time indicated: 11h02
